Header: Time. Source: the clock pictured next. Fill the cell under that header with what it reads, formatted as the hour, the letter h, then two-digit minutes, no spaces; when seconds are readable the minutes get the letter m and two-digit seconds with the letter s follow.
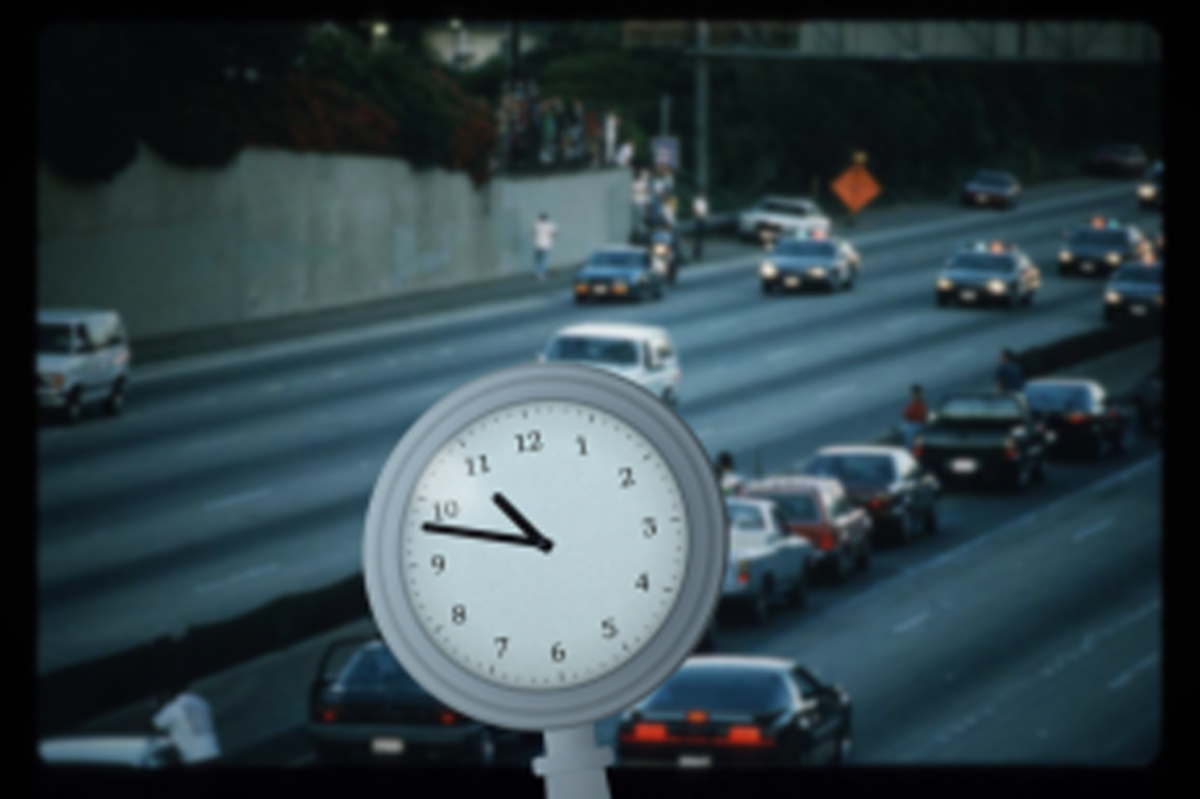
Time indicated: 10h48
